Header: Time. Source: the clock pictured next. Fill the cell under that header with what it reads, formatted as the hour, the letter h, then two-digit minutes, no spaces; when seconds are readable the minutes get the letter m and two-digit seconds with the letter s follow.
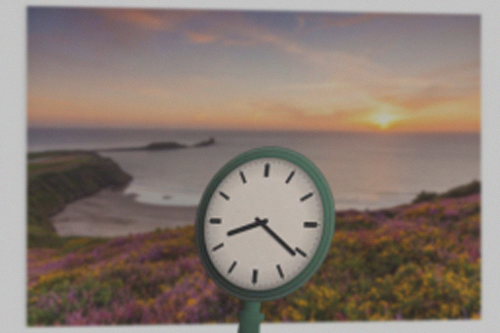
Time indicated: 8h21
